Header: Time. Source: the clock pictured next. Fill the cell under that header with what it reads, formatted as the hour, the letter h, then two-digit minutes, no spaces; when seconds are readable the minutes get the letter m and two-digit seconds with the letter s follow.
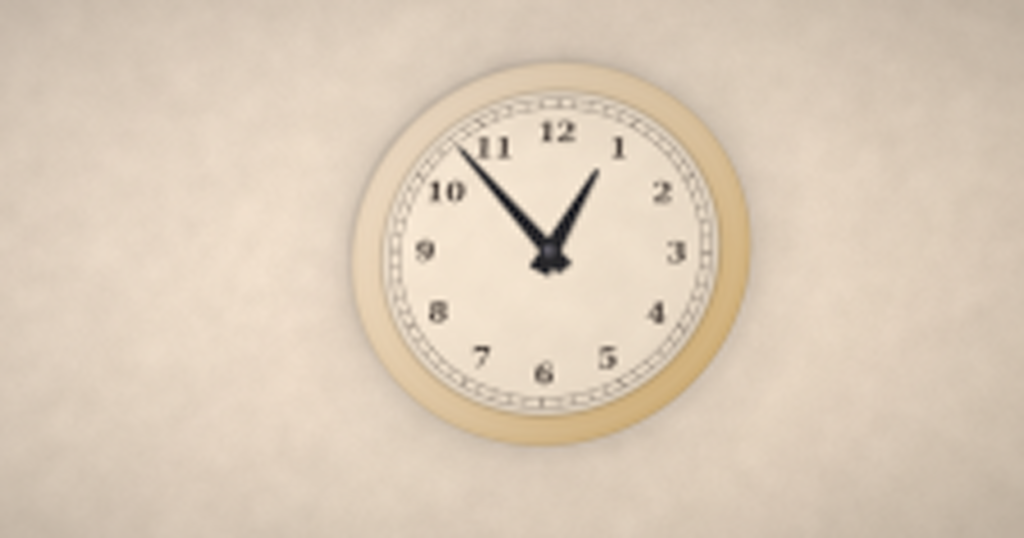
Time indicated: 12h53
